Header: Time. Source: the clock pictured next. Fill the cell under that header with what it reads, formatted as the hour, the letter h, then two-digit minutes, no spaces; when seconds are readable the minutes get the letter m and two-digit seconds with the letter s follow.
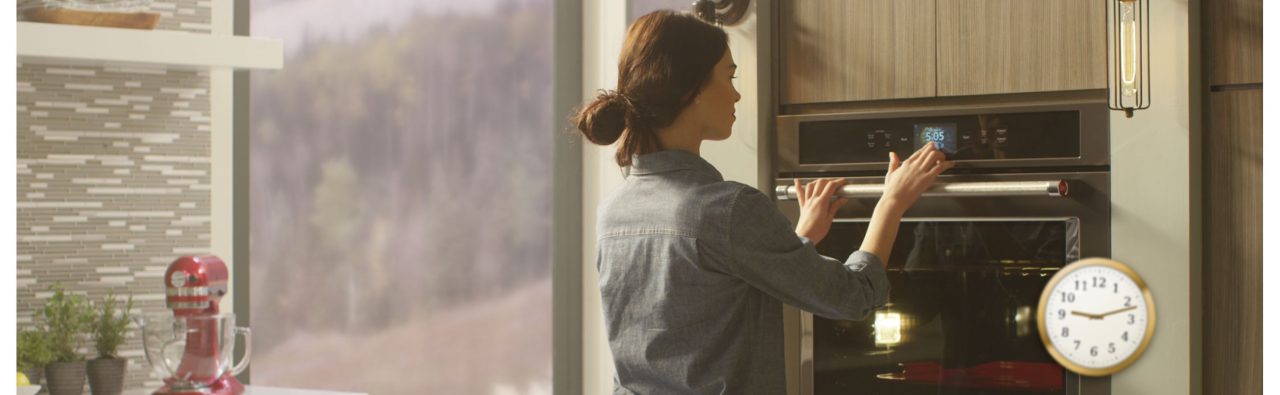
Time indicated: 9h12
